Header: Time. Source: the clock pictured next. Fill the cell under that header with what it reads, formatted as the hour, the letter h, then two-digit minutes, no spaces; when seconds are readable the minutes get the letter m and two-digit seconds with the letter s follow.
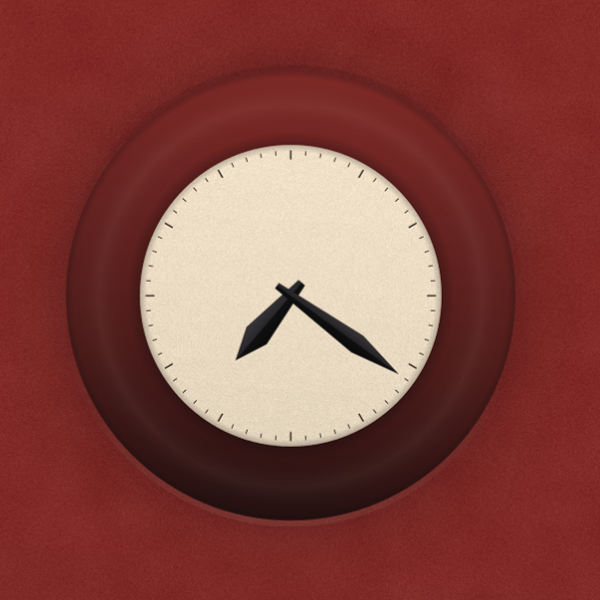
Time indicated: 7h21
